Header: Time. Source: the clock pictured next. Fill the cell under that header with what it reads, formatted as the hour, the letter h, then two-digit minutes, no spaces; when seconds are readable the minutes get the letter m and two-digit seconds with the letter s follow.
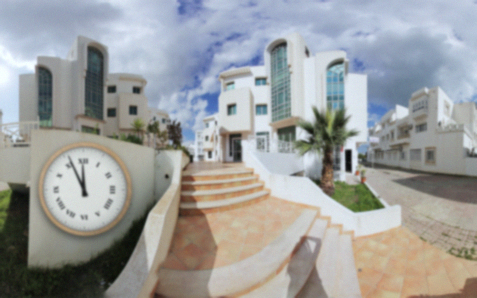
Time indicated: 11h56
